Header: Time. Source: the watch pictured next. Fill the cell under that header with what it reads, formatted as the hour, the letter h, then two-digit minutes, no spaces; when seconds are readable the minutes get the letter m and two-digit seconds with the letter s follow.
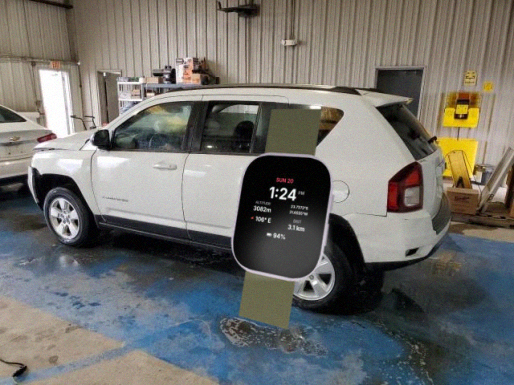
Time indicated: 1h24
